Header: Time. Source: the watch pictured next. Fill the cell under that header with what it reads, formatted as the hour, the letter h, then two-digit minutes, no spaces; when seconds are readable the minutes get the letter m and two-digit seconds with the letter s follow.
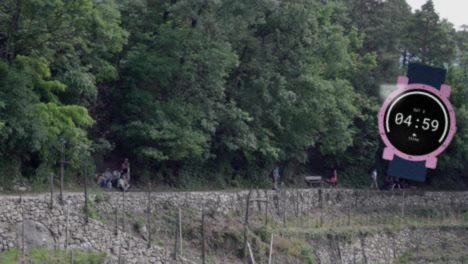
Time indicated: 4h59
